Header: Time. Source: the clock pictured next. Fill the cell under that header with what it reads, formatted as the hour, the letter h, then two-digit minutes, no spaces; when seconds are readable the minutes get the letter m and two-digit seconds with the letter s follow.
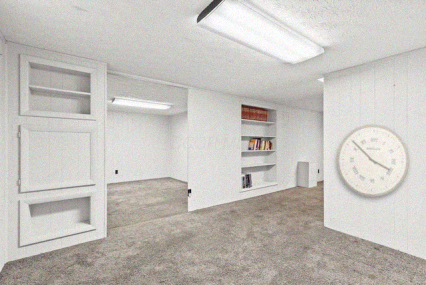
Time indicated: 3h52
